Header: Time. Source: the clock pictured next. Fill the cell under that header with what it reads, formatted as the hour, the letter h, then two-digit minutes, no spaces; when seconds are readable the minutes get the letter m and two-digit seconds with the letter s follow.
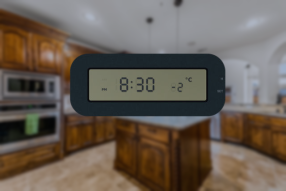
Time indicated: 8h30
